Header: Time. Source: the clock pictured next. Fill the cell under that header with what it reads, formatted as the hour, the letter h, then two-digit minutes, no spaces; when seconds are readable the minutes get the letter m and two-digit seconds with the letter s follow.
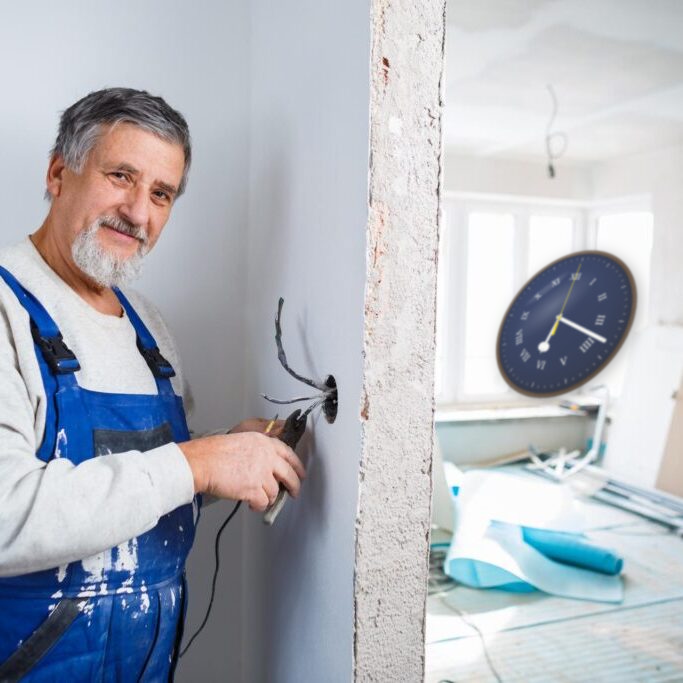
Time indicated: 6h18m00s
